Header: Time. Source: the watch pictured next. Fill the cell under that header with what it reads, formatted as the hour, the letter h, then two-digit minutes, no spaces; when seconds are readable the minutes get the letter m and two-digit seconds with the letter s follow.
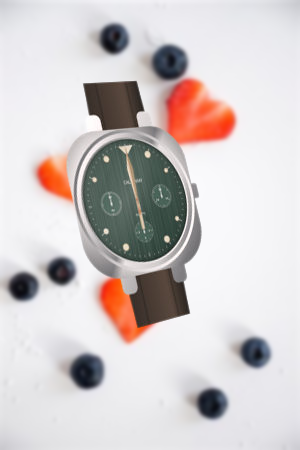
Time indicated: 6h00
